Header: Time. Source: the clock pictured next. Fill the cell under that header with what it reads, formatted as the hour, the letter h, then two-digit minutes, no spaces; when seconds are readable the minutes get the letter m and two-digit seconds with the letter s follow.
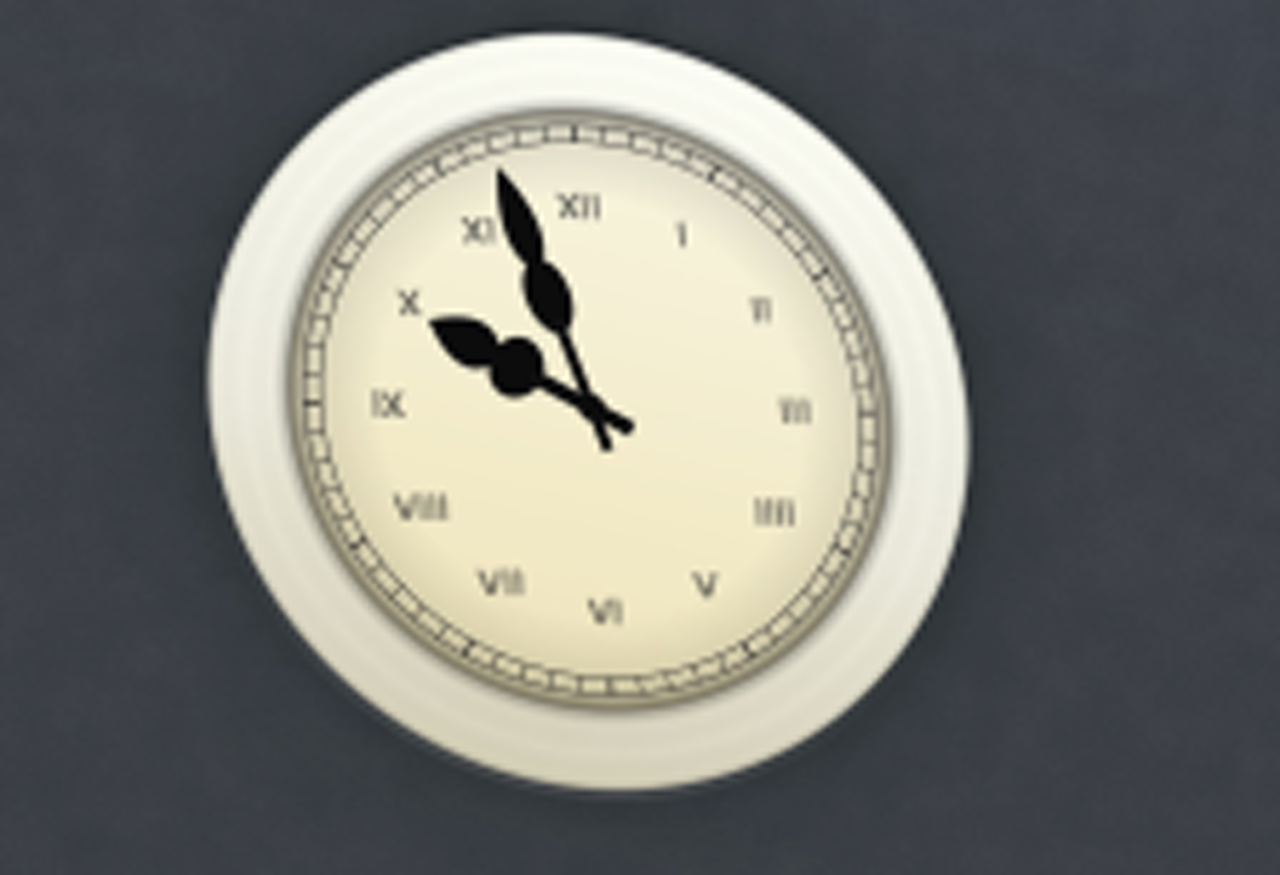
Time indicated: 9h57
